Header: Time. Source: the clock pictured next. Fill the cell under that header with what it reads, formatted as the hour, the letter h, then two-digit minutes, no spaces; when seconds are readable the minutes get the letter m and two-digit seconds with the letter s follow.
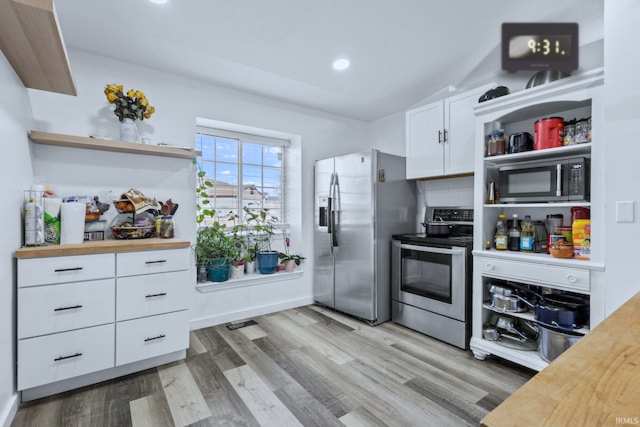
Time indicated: 9h31
